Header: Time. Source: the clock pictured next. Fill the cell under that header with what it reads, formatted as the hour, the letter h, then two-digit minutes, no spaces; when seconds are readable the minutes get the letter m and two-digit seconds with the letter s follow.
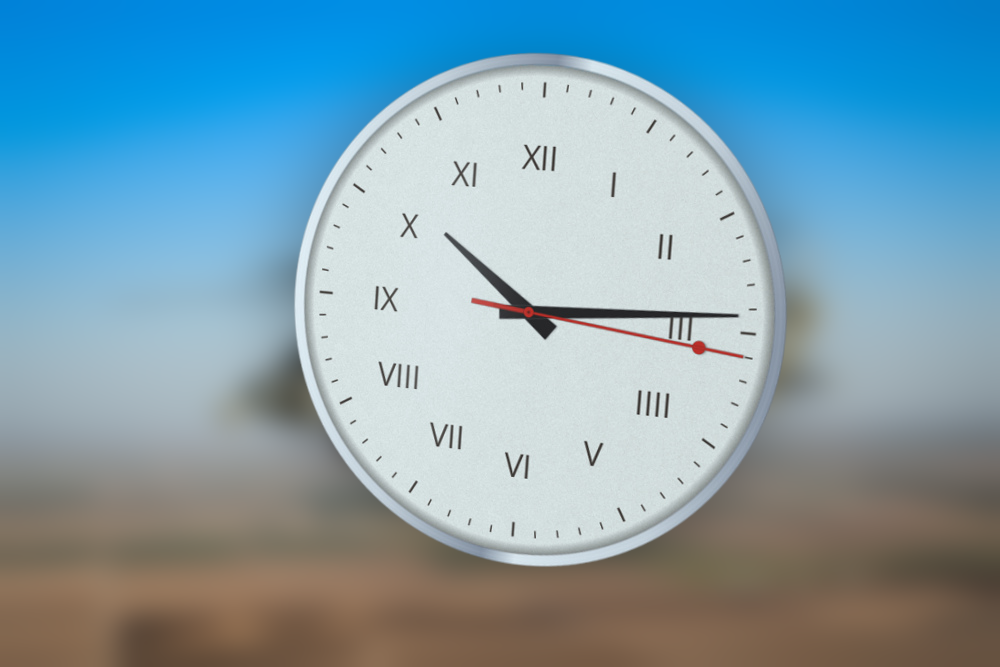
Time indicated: 10h14m16s
